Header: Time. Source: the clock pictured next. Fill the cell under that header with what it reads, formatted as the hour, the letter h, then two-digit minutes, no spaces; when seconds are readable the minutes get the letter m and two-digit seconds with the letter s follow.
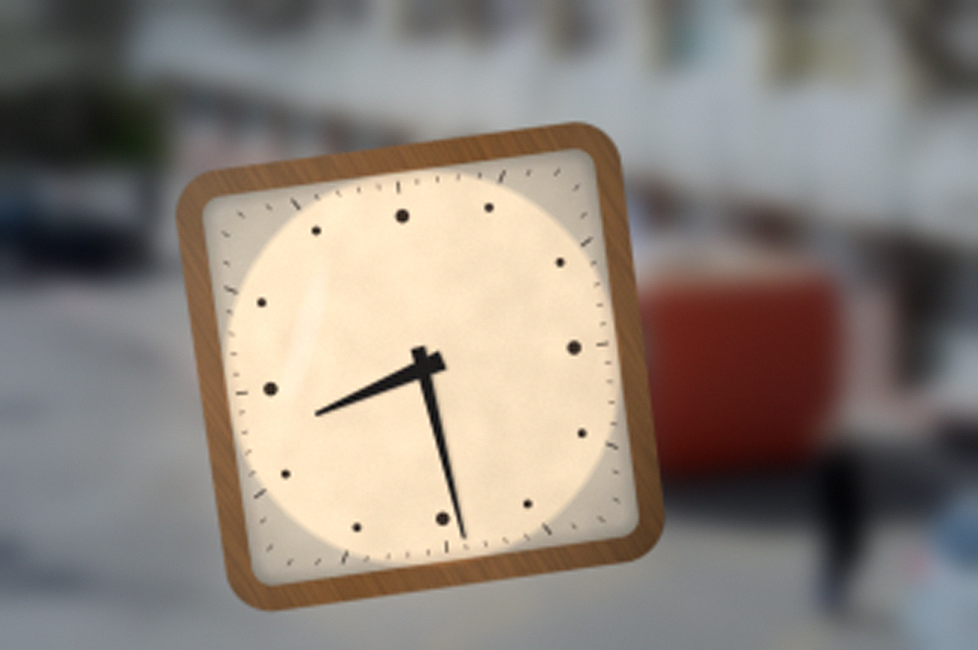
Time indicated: 8h29
